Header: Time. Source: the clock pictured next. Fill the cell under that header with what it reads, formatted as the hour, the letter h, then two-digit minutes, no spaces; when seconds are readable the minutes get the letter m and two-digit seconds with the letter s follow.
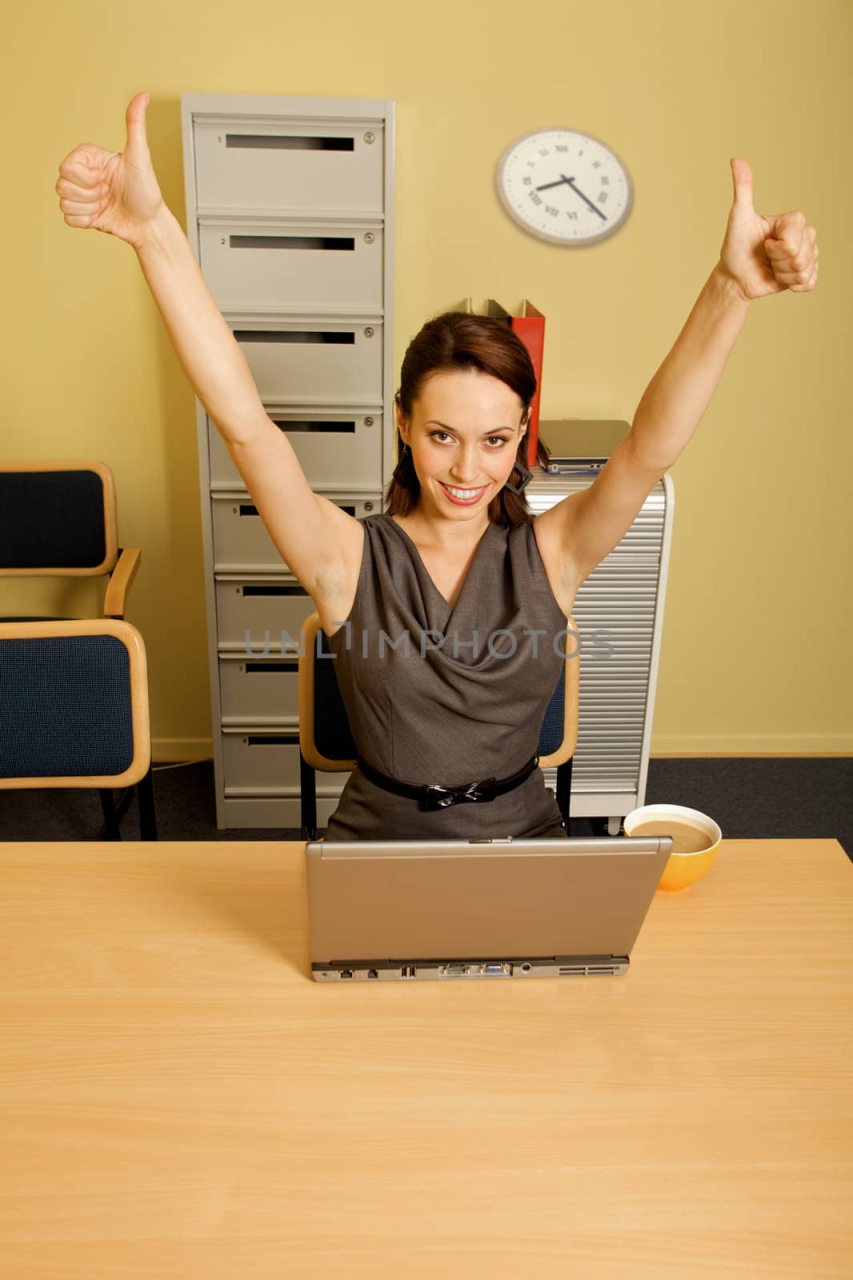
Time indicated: 8h24
